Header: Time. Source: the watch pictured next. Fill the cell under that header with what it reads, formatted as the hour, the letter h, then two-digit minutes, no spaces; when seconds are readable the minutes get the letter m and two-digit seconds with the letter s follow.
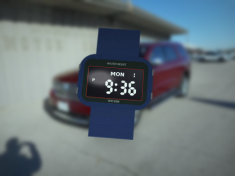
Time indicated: 9h36
